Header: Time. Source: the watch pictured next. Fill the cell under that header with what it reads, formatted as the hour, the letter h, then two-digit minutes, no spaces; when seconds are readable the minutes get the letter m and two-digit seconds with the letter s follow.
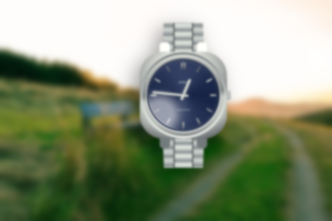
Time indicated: 12h46
